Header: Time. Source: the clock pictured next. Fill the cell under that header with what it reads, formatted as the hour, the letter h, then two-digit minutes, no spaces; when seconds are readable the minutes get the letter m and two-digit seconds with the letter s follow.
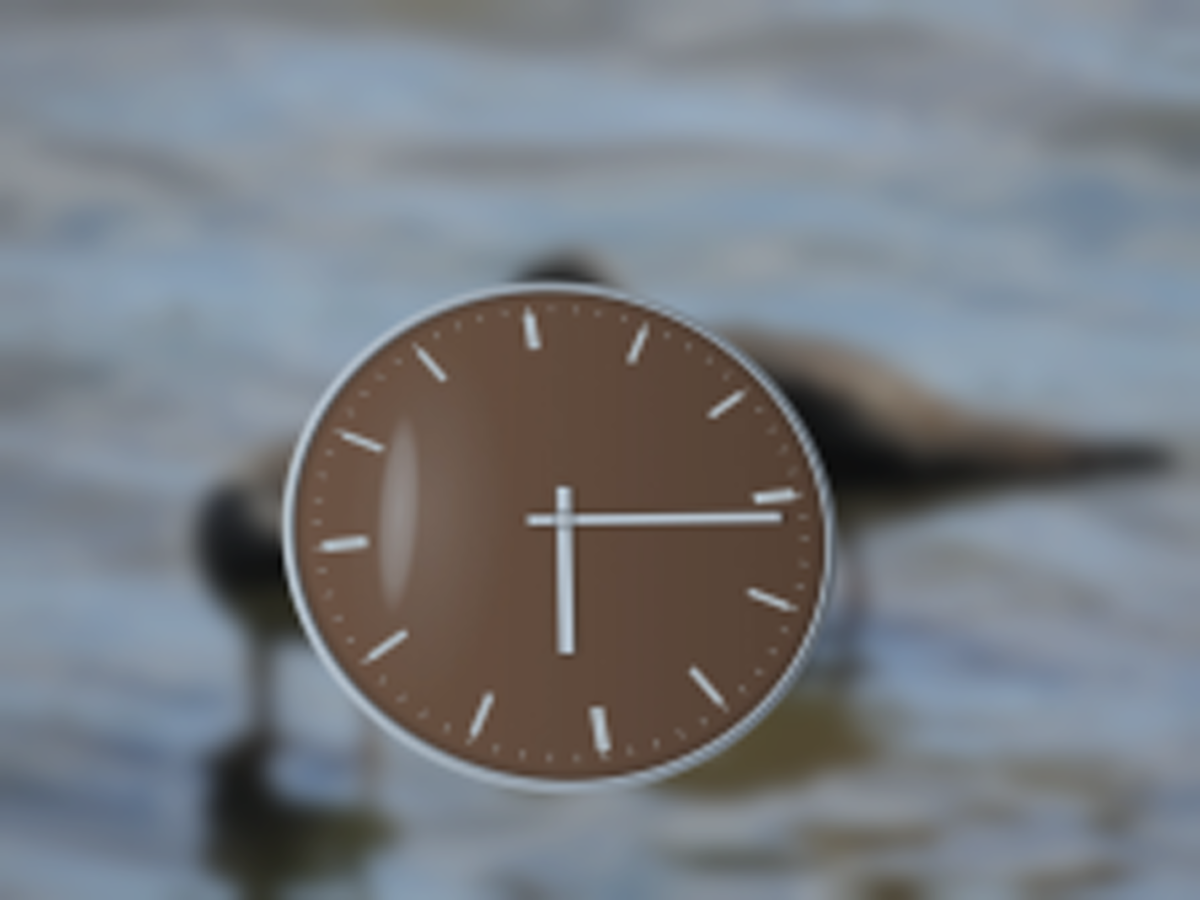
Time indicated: 6h16
